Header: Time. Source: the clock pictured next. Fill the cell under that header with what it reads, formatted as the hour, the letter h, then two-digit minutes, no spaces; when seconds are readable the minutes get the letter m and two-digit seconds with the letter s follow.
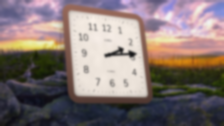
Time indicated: 2h14
